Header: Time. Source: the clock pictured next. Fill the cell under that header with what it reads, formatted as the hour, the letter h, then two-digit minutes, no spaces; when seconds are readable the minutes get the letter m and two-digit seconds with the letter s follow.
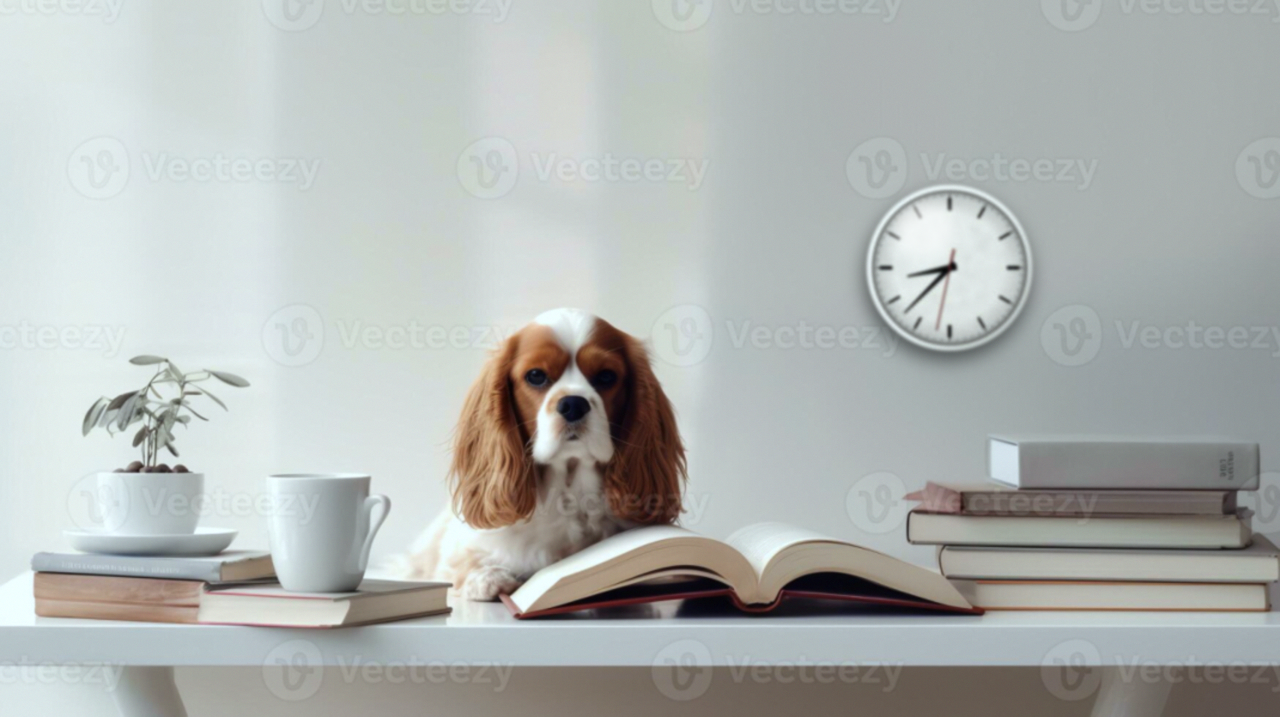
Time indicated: 8h37m32s
